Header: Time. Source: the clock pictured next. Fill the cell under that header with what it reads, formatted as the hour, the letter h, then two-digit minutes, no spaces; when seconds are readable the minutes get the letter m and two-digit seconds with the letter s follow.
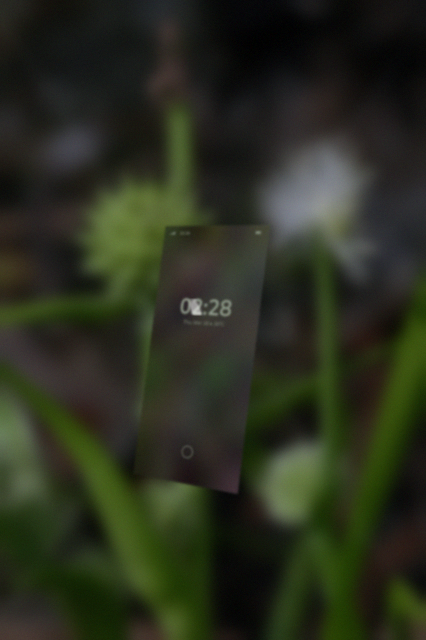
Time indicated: 2h28
